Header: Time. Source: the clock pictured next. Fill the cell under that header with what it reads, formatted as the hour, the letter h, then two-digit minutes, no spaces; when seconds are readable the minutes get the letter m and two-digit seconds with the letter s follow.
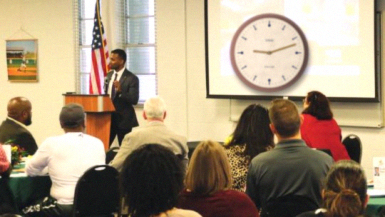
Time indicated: 9h12
